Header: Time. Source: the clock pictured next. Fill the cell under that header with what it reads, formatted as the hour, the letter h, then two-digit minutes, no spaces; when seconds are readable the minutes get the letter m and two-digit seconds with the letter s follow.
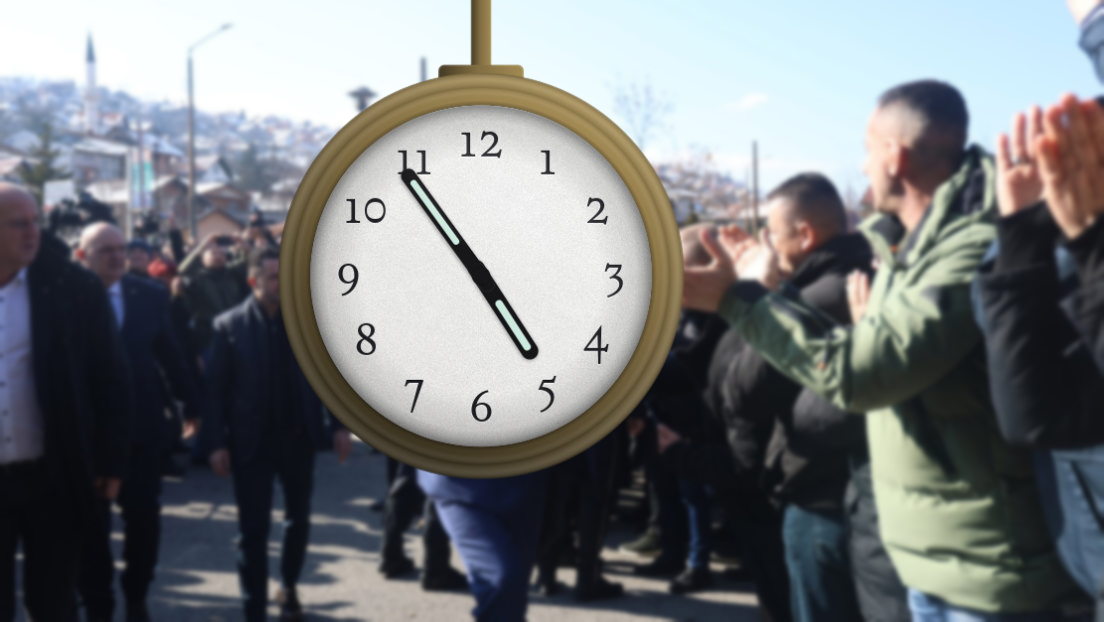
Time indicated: 4h54
